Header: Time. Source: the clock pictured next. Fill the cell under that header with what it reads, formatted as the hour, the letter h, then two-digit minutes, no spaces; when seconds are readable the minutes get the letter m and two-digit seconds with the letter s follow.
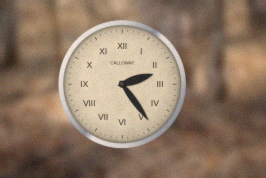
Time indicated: 2h24
